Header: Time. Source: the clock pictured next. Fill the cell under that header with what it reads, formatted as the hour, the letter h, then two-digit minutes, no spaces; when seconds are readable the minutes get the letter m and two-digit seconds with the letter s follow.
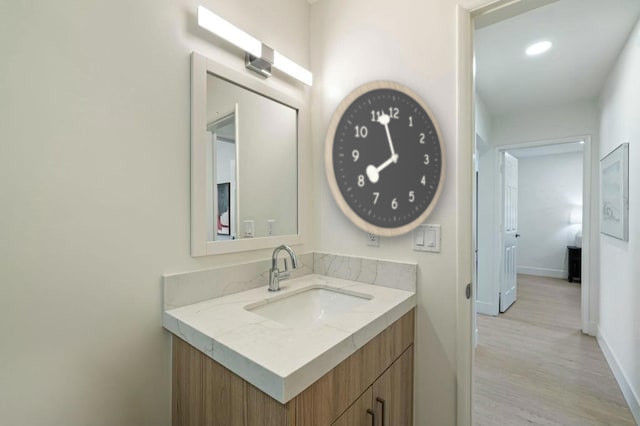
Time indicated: 7h57
